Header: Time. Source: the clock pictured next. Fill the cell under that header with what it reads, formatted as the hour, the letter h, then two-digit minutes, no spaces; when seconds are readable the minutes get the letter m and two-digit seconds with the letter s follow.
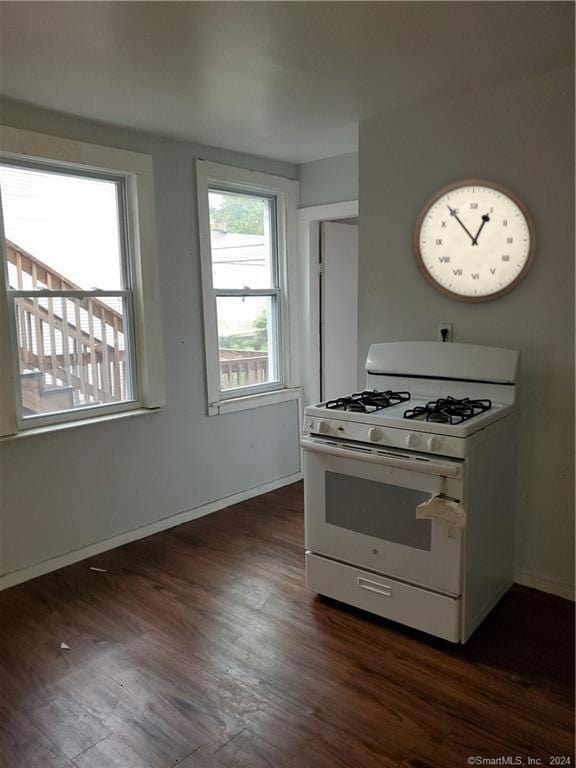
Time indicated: 12h54
